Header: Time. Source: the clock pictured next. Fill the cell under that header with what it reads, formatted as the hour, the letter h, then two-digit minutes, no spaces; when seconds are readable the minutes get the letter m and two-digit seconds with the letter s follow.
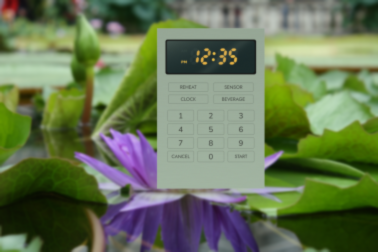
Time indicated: 12h35
